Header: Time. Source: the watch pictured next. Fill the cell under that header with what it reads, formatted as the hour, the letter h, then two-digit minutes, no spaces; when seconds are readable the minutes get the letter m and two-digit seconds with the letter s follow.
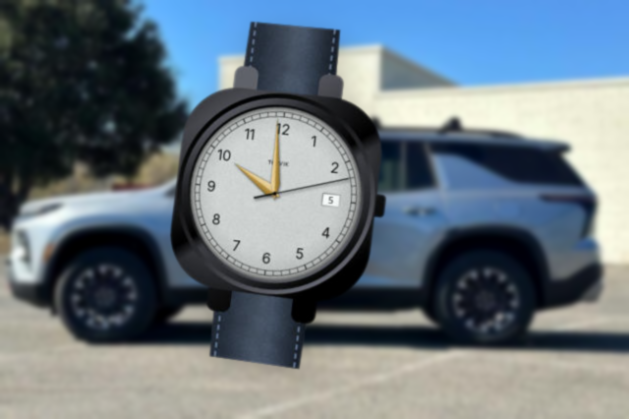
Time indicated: 9h59m12s
